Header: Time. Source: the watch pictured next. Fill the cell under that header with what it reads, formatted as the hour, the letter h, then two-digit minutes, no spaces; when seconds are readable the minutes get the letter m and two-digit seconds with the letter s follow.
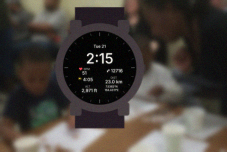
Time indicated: 2h15
